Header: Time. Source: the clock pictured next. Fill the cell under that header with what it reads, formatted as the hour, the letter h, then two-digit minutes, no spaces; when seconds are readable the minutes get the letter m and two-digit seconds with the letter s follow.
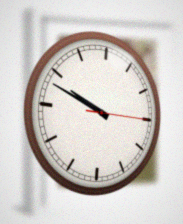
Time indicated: 9h48m15s
